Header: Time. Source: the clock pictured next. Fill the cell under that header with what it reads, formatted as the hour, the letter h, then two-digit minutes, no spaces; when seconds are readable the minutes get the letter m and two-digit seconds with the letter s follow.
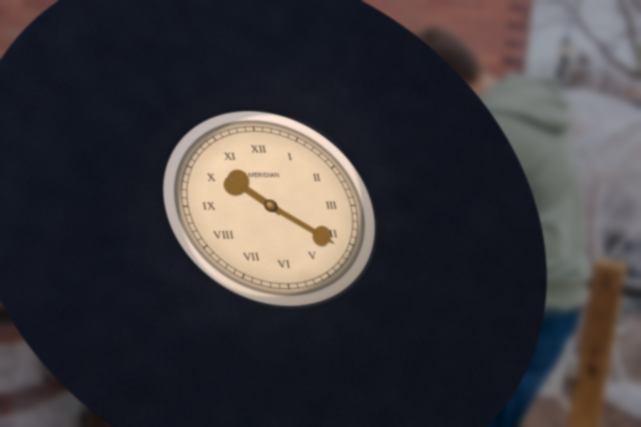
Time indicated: 10h21
